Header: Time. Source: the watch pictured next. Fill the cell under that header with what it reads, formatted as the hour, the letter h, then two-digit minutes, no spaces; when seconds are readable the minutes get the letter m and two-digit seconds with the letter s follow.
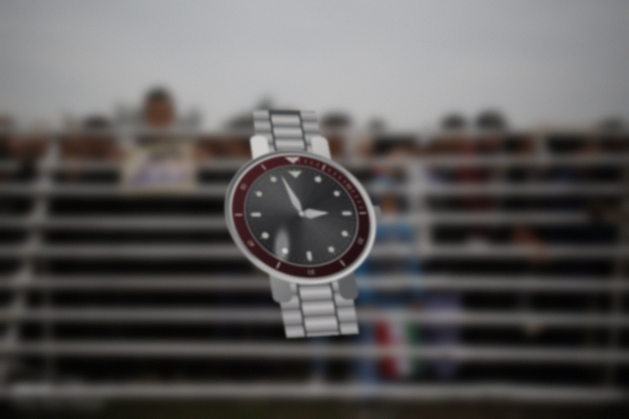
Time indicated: 2h57
